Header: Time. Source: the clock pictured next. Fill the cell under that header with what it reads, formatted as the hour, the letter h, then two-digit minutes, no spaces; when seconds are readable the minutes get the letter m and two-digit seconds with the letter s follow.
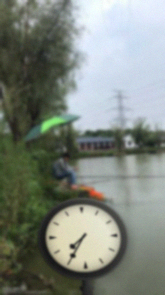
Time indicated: 7h35
